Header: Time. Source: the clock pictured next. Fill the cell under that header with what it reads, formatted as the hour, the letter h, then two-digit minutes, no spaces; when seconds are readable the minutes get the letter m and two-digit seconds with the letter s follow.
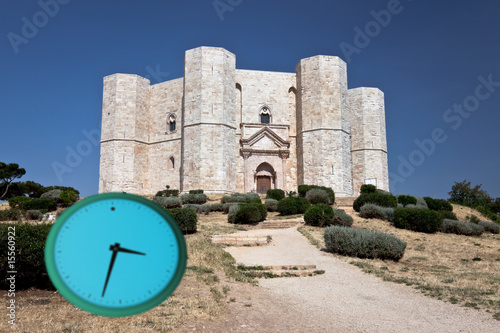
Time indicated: 3h33
